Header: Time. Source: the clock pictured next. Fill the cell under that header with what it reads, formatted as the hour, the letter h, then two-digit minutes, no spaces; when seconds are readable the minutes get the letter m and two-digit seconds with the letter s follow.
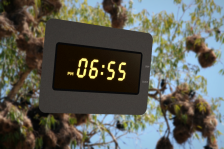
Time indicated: 6h55
